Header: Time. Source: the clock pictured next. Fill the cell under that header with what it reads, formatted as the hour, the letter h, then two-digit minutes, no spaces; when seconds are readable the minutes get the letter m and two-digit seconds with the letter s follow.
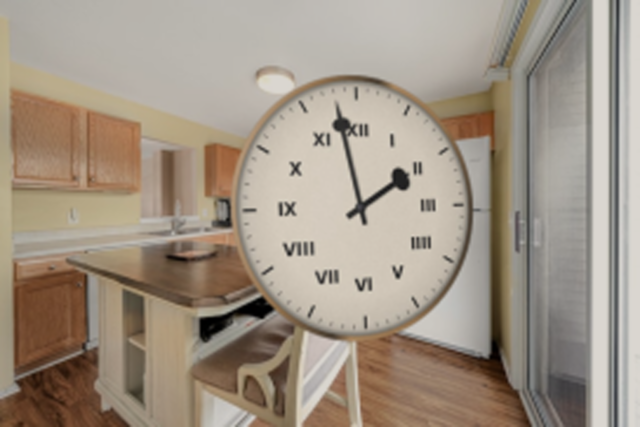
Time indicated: 1h58
